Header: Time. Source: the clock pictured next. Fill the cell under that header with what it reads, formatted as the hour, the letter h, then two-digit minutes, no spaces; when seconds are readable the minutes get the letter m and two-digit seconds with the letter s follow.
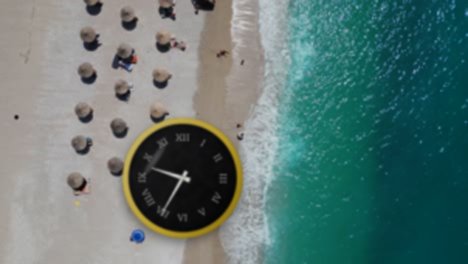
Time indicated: 9h35
